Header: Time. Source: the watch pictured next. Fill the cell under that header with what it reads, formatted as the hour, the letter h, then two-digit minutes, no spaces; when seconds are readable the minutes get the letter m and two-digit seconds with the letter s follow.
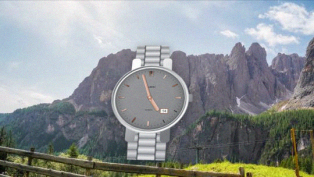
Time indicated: 4h57
